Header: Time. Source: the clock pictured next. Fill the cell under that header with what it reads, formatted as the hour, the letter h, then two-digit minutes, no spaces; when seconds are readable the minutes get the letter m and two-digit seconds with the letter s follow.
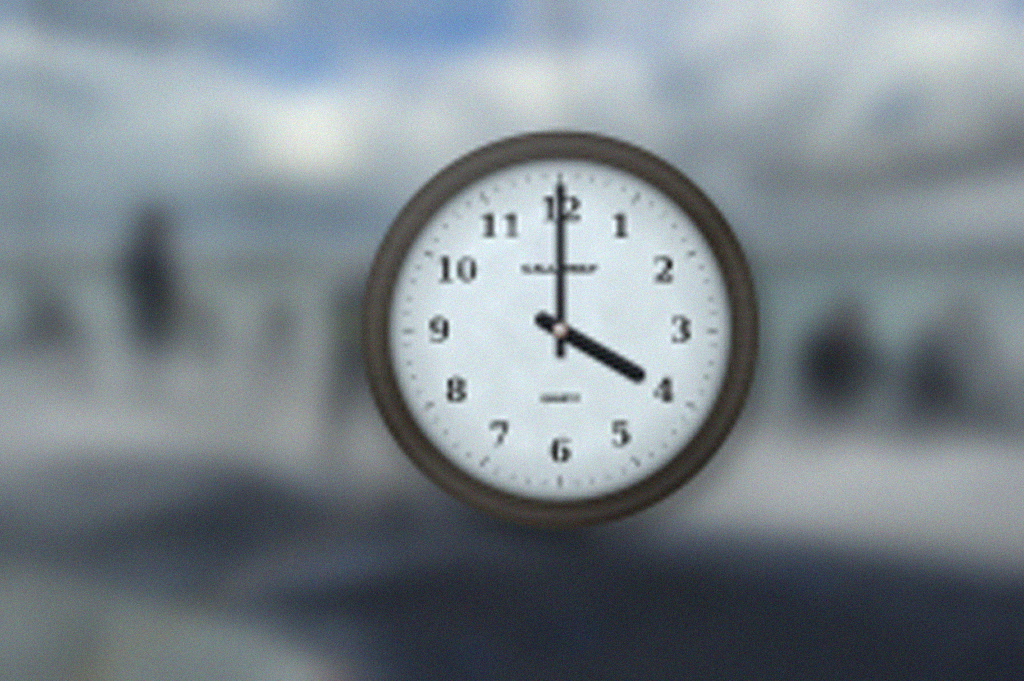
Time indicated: 4h00
